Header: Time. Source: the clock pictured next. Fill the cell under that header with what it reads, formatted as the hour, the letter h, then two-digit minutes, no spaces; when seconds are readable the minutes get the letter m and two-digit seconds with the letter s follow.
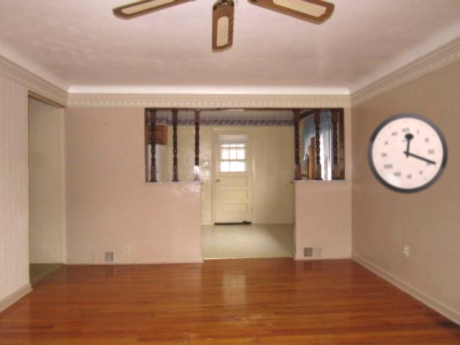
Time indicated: 12h19
